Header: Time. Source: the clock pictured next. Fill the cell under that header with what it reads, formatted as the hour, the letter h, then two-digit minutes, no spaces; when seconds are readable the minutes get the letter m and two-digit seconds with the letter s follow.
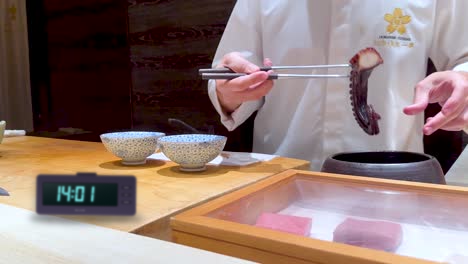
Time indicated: 14h01
